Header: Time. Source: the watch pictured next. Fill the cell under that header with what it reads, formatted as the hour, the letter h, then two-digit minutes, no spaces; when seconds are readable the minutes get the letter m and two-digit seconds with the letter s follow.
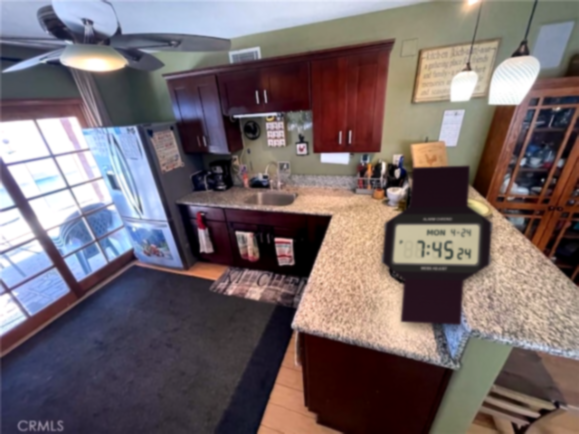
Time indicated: 7h45m24s
